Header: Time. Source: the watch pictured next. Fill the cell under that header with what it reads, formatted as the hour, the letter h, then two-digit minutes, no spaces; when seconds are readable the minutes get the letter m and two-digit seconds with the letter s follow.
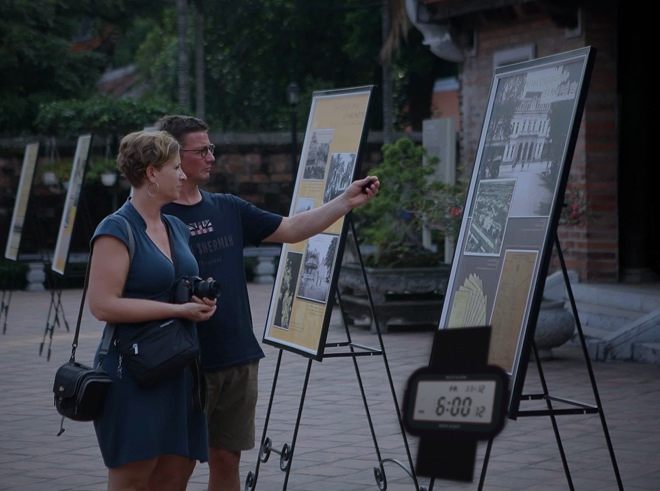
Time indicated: 6h00
